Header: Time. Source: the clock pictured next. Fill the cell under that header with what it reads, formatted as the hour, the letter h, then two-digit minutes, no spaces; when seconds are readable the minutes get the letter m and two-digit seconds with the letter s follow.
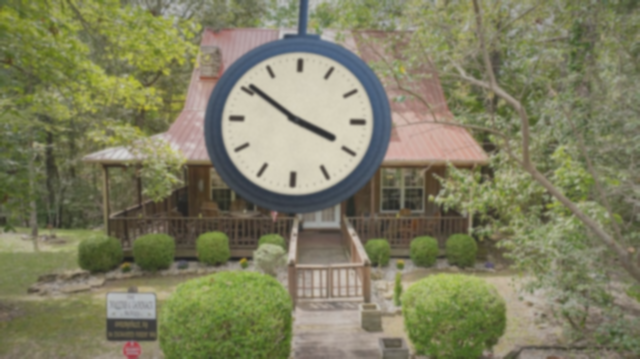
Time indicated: 3h51
